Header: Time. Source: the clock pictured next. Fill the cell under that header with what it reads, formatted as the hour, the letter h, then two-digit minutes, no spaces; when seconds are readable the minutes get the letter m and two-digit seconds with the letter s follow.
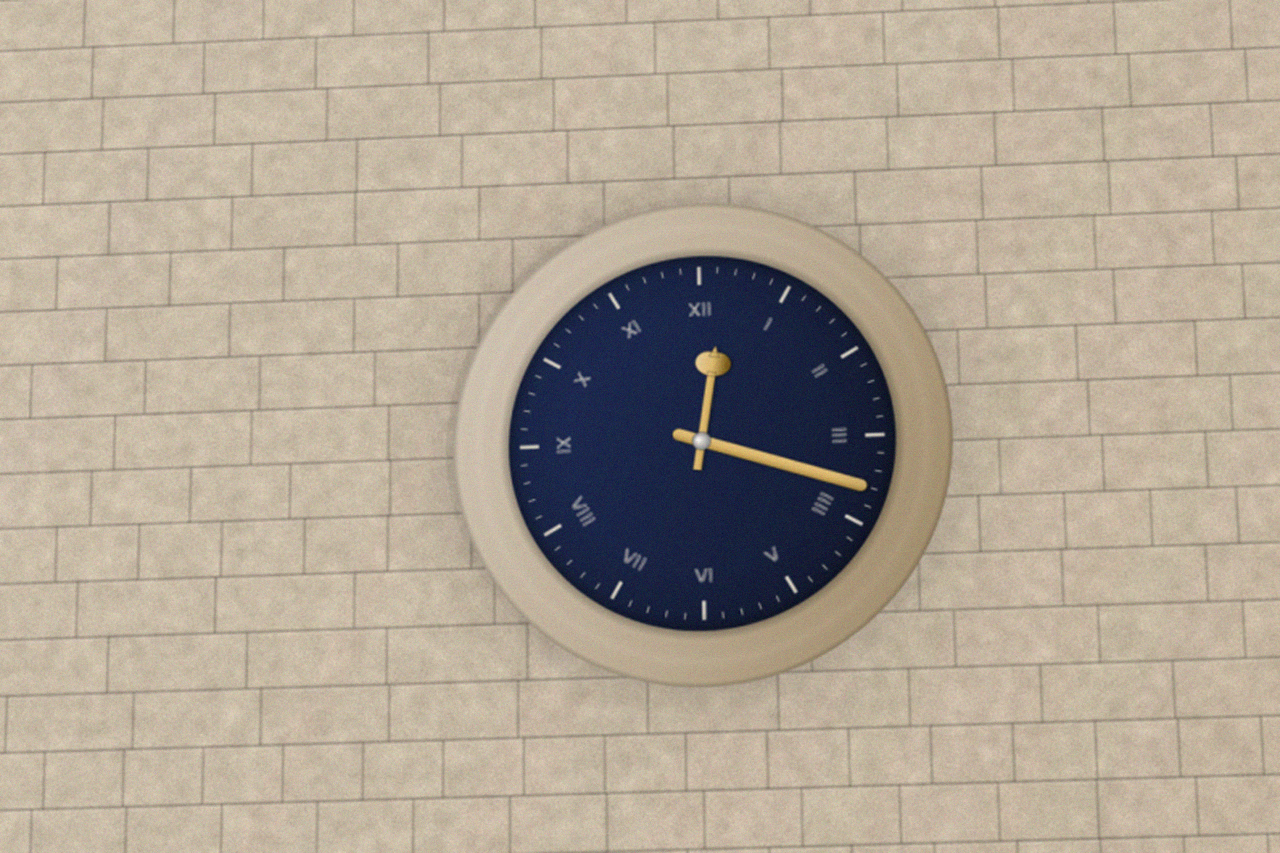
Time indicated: 12h18
